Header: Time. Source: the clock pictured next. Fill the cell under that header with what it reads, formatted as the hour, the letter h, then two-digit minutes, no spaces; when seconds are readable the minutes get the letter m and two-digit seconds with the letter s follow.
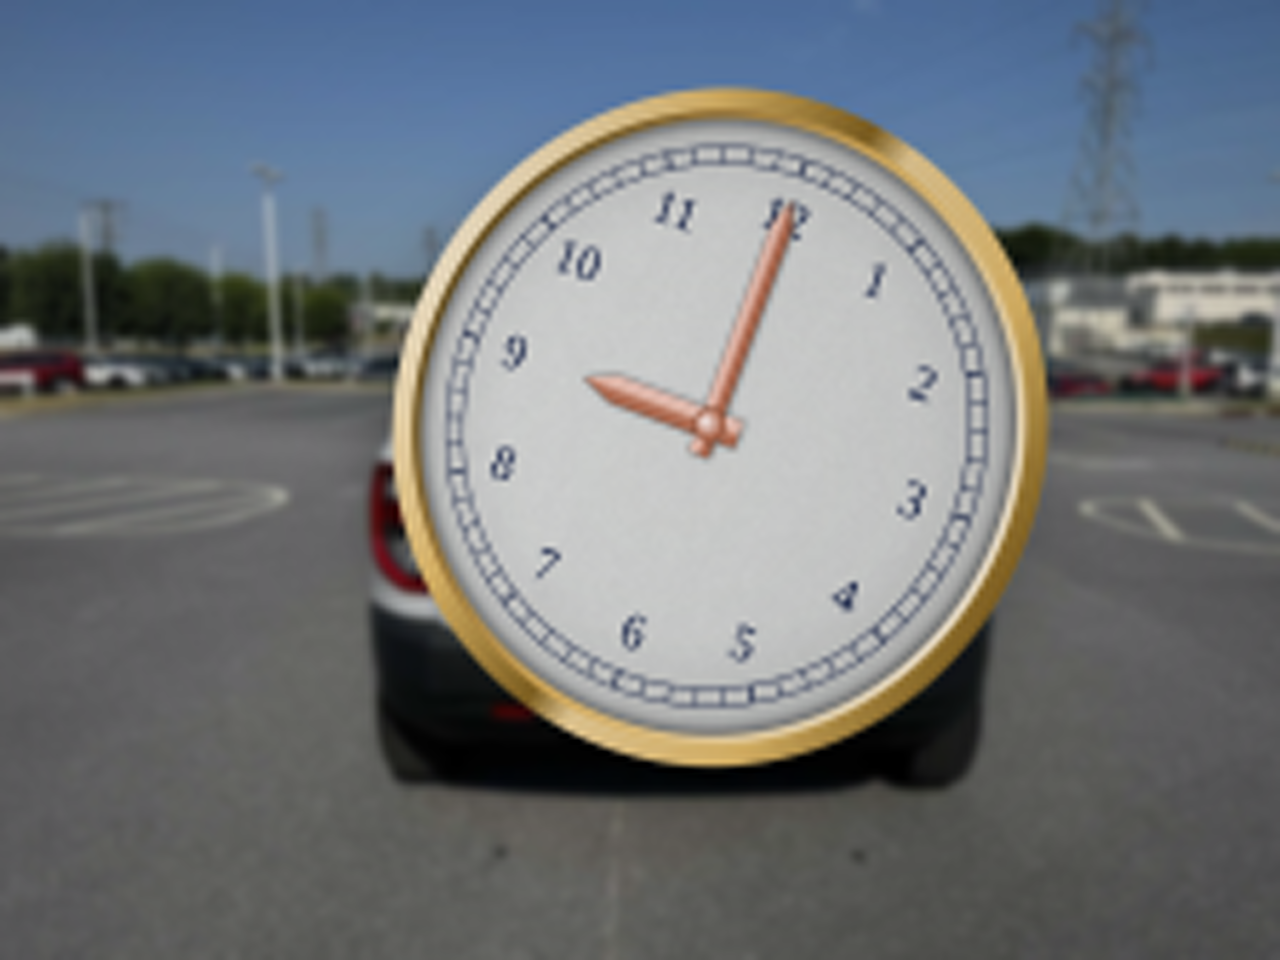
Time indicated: 9h00
